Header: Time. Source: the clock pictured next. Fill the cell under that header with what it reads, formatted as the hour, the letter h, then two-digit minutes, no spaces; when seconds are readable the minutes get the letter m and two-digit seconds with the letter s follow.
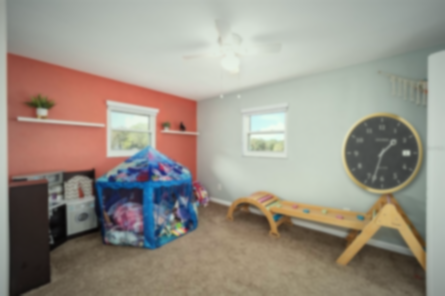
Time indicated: 1h33
